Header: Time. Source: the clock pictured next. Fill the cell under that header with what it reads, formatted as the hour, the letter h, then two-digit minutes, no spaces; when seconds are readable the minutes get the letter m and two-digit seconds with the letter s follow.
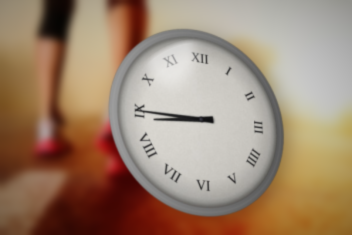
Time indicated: 8h45
